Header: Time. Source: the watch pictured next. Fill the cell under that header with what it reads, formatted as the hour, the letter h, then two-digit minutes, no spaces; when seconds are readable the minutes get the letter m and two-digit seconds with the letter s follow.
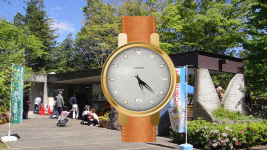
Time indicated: 5h22
